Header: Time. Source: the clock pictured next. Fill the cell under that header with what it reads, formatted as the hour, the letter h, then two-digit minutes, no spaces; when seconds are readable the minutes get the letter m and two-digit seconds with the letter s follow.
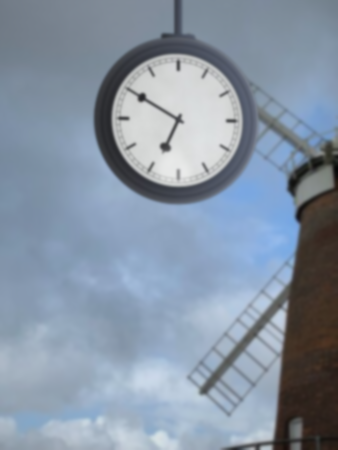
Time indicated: 6h50
